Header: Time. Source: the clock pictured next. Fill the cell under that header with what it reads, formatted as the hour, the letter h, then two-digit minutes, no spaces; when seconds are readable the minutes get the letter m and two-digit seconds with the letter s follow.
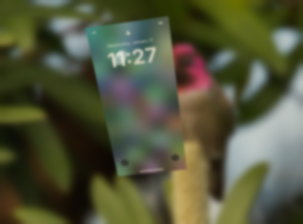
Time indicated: 11h27
